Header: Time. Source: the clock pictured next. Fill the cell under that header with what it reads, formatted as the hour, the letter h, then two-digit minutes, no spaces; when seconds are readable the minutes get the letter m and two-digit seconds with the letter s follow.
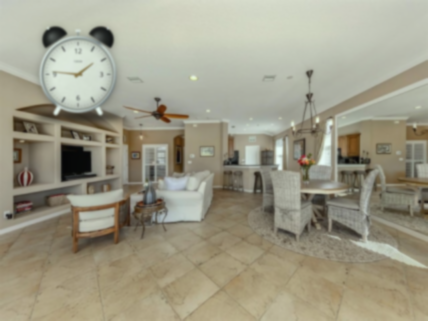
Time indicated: 1h46
